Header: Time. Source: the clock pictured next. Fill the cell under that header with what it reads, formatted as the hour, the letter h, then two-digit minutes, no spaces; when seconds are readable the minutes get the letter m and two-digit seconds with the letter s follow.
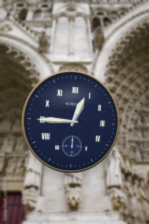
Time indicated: 12h45
